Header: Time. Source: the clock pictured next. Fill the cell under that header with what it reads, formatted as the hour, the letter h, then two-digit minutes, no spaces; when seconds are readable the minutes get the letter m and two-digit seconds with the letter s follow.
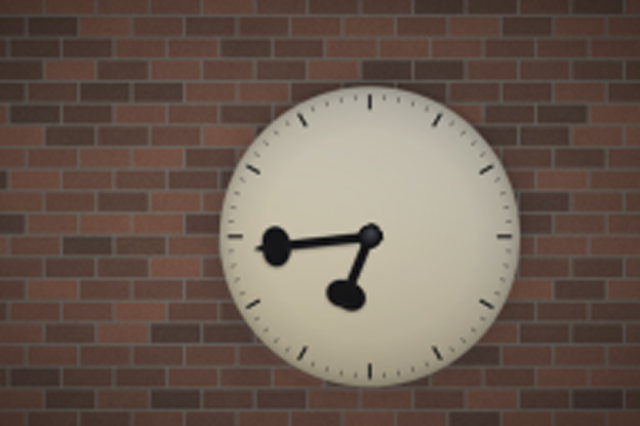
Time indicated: 6h44
